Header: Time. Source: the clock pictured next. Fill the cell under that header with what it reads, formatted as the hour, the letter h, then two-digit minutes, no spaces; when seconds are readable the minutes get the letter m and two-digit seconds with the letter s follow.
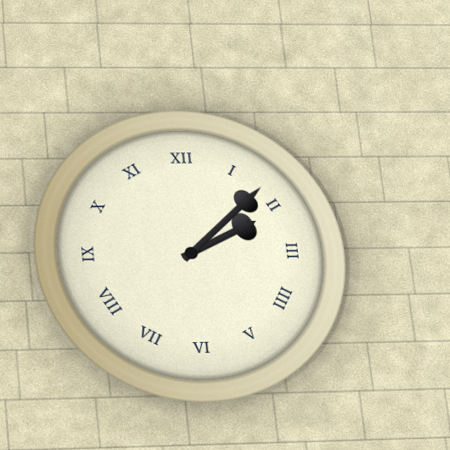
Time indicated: 2h08
